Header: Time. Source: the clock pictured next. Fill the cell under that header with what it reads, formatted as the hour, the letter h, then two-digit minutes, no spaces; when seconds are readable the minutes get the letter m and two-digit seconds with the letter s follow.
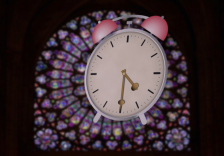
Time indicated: 4h30
